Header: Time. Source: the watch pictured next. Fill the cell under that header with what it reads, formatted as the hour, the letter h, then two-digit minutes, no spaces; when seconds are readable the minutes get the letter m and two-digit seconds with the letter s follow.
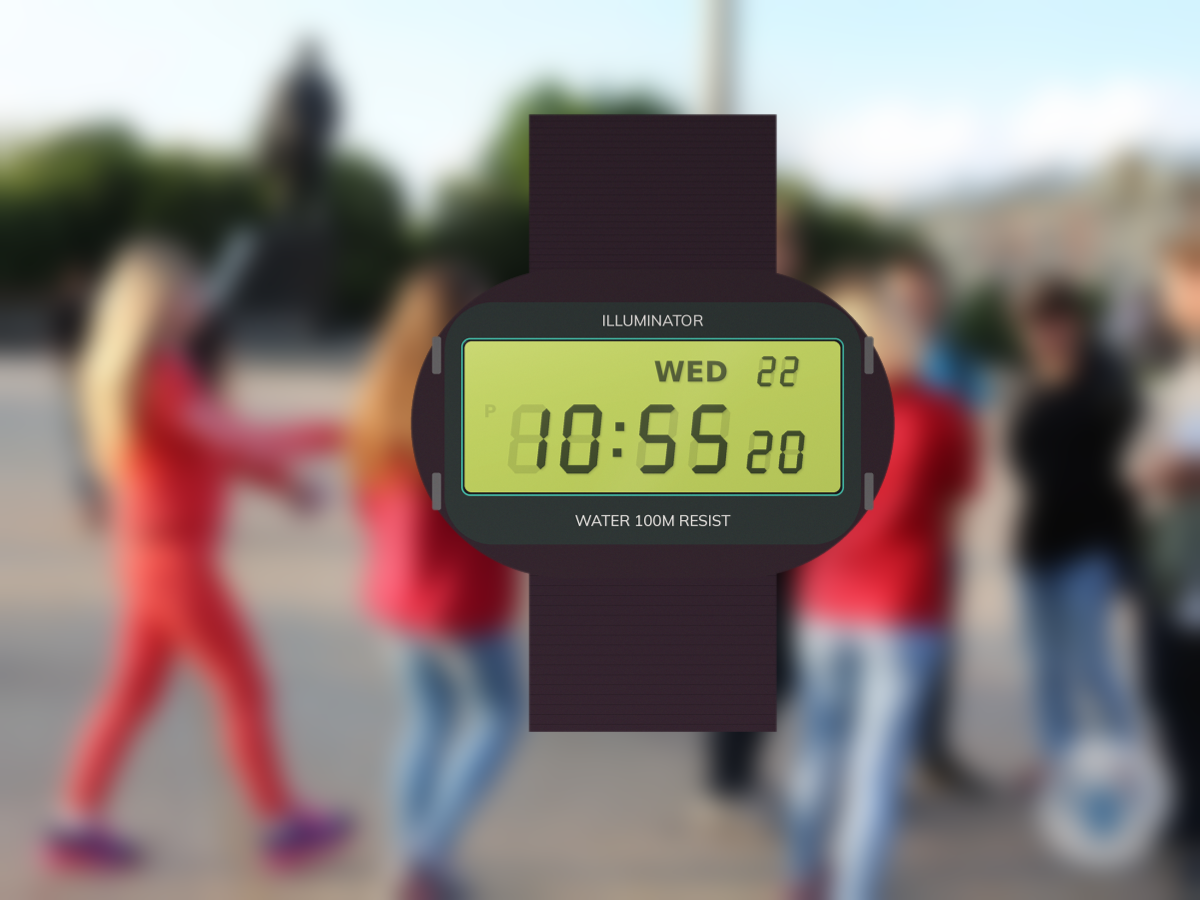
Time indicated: 10h55m20s
